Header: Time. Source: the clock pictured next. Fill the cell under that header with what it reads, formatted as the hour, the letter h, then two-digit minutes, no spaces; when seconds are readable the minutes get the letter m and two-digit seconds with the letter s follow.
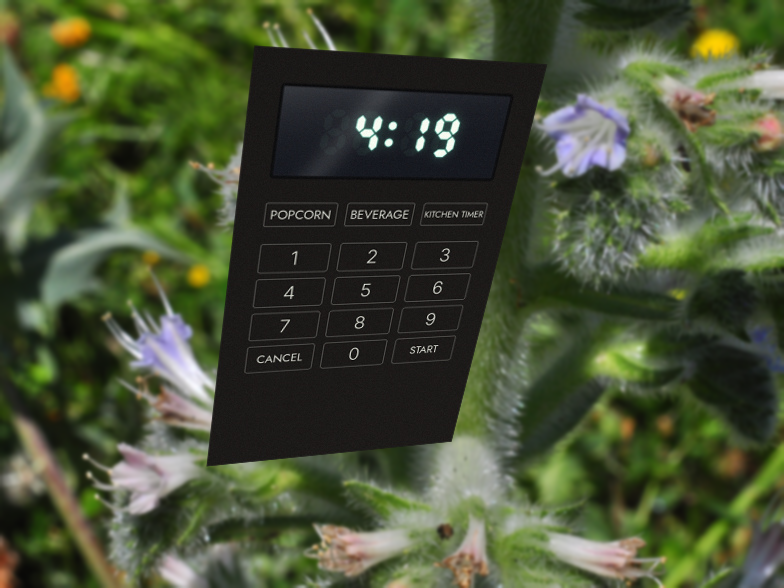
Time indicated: 4h19
